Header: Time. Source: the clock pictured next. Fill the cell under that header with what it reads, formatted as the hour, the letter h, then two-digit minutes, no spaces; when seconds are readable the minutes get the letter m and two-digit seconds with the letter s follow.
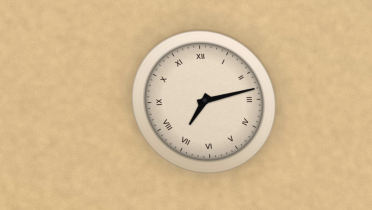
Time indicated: 7h13
